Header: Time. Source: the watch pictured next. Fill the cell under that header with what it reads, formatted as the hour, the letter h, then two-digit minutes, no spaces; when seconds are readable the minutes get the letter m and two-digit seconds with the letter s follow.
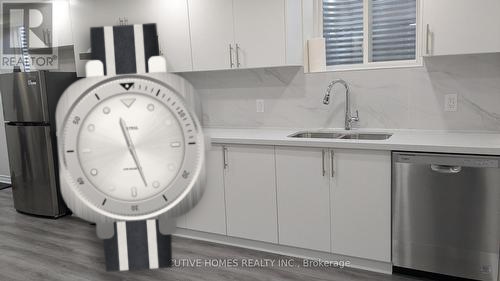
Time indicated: 11h27
